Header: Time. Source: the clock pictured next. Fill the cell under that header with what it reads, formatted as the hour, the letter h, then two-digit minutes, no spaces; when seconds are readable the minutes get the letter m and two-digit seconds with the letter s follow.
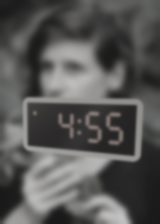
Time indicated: 4h55
